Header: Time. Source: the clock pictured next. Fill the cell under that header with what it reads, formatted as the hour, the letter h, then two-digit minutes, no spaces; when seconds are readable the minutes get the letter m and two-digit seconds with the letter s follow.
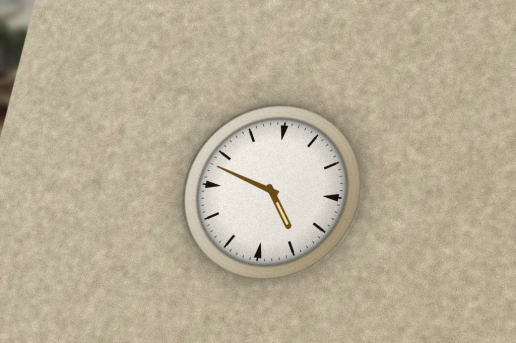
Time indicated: 4h48
